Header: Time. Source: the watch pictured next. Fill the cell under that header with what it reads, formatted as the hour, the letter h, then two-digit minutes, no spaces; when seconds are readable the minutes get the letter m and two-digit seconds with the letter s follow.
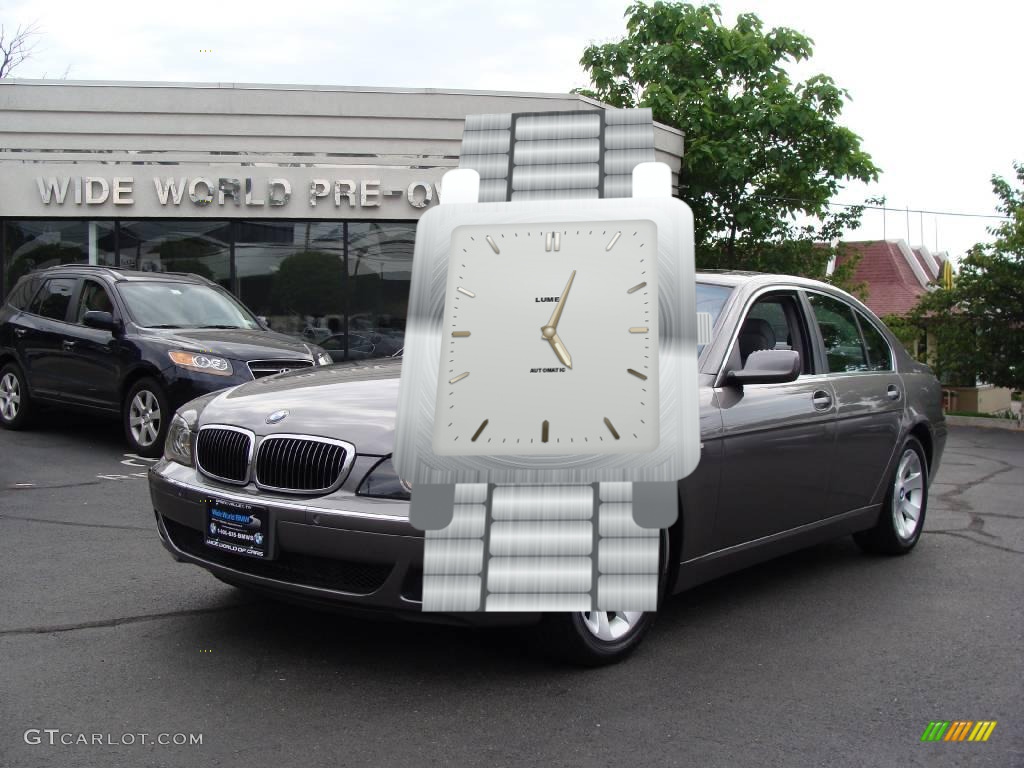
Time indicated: 5h03
